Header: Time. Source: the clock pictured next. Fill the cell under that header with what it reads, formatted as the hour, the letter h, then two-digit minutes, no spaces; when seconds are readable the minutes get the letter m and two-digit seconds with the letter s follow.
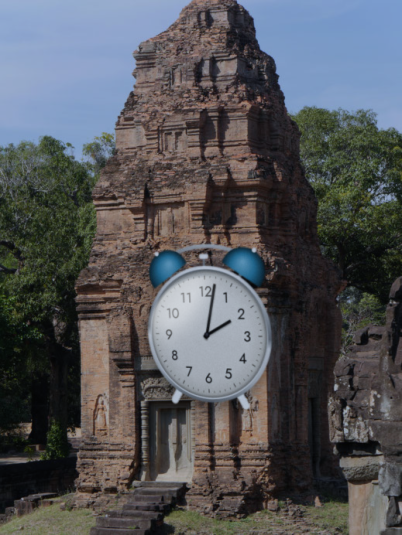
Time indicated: 2h02
